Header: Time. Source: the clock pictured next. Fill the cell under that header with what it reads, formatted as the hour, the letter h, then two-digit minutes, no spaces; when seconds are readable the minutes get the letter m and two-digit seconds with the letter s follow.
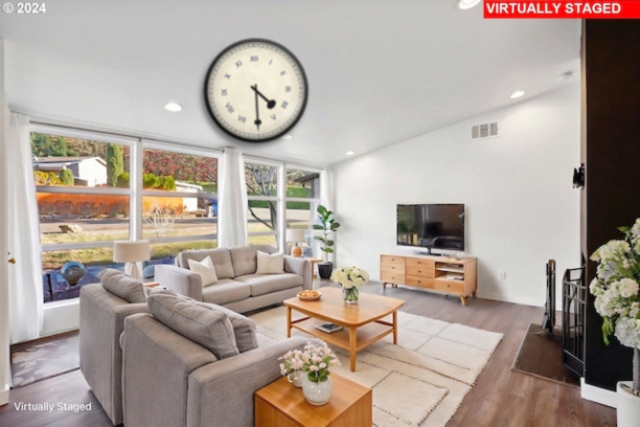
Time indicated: 4h30
